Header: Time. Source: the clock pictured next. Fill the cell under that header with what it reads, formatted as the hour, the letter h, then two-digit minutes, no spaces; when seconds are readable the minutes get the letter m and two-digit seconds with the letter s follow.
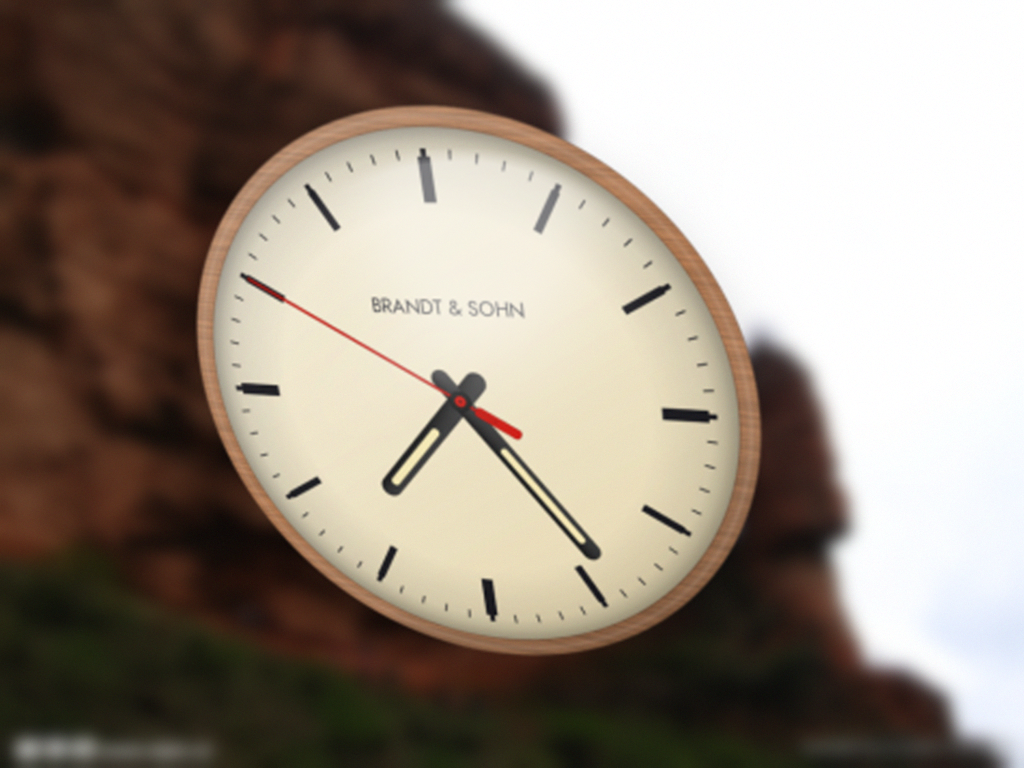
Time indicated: 7h23m50s
